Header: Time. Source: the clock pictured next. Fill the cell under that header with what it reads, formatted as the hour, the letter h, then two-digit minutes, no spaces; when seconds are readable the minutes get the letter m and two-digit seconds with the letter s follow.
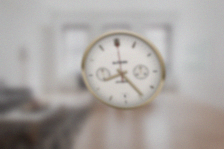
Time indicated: 8h24
